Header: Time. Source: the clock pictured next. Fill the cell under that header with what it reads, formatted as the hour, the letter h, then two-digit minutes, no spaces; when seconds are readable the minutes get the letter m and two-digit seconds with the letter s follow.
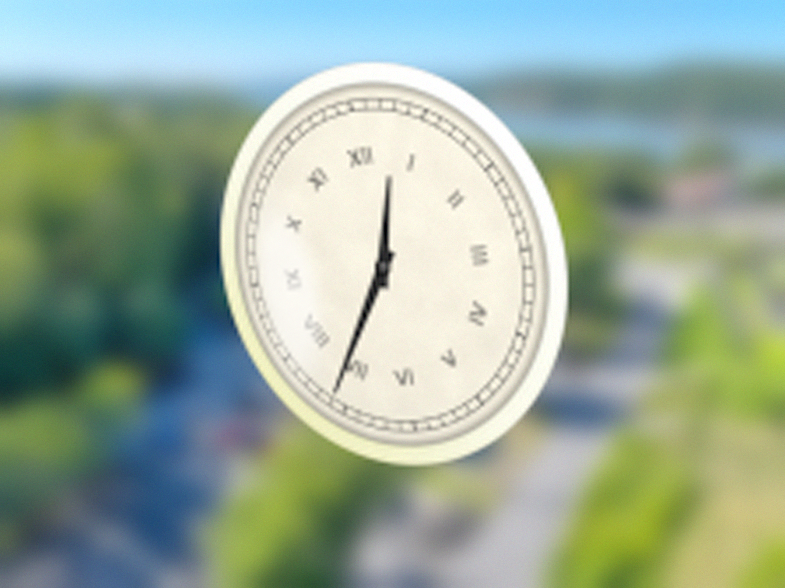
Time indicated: 12h36
